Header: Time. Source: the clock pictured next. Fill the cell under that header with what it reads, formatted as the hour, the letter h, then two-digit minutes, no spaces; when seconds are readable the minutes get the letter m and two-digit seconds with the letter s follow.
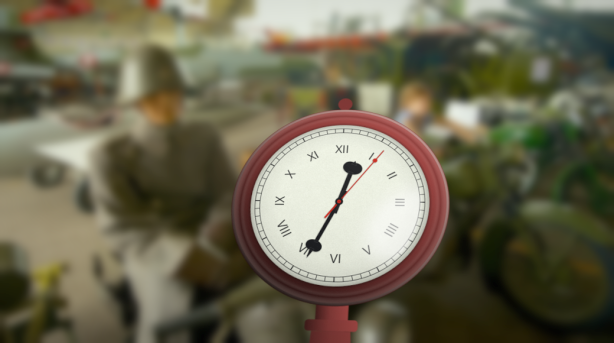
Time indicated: 12h34m06s
